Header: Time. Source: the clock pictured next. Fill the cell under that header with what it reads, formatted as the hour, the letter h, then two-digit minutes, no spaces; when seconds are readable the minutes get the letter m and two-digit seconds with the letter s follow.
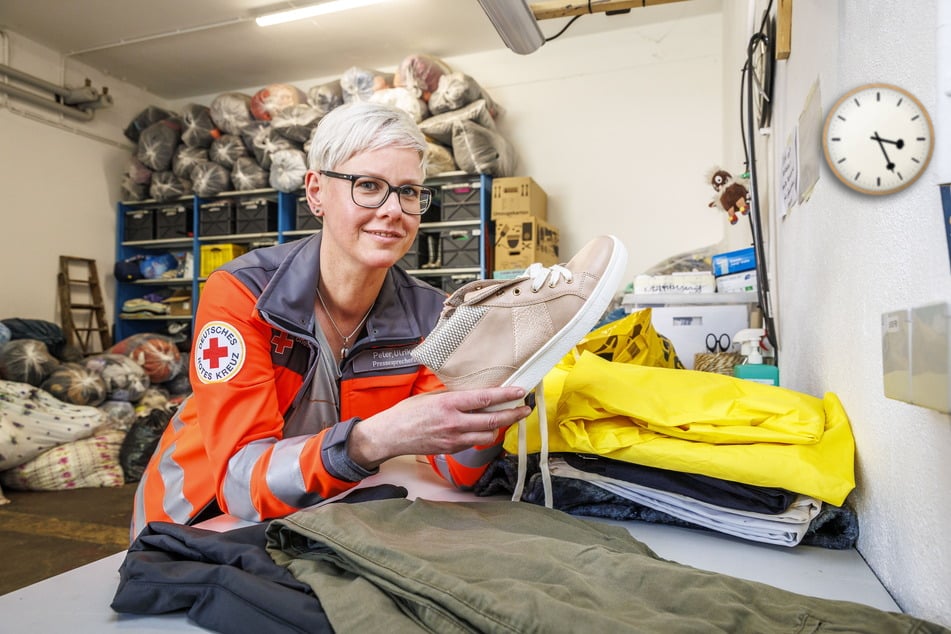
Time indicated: 3h26
